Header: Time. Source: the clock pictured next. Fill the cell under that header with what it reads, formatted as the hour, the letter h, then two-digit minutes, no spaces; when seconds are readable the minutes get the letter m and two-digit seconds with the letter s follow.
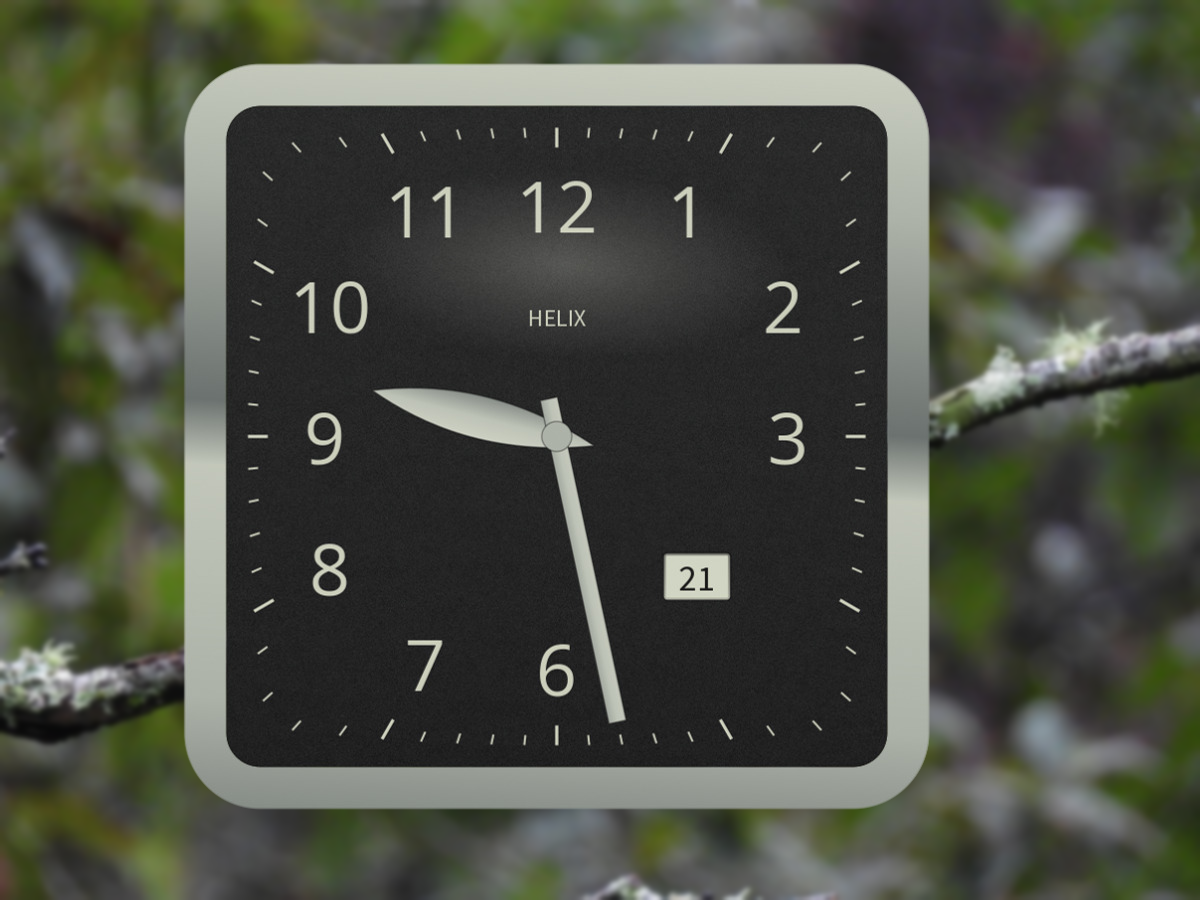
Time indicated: 9h28
